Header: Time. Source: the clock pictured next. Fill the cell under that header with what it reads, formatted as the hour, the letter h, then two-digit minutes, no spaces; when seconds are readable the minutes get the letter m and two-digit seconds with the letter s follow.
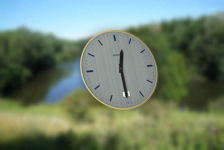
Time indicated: 12h30
